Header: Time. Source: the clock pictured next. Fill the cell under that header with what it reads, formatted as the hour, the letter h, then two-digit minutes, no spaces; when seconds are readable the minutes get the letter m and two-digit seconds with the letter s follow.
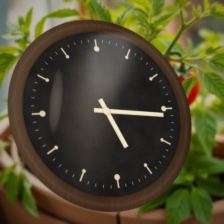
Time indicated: 5h16
